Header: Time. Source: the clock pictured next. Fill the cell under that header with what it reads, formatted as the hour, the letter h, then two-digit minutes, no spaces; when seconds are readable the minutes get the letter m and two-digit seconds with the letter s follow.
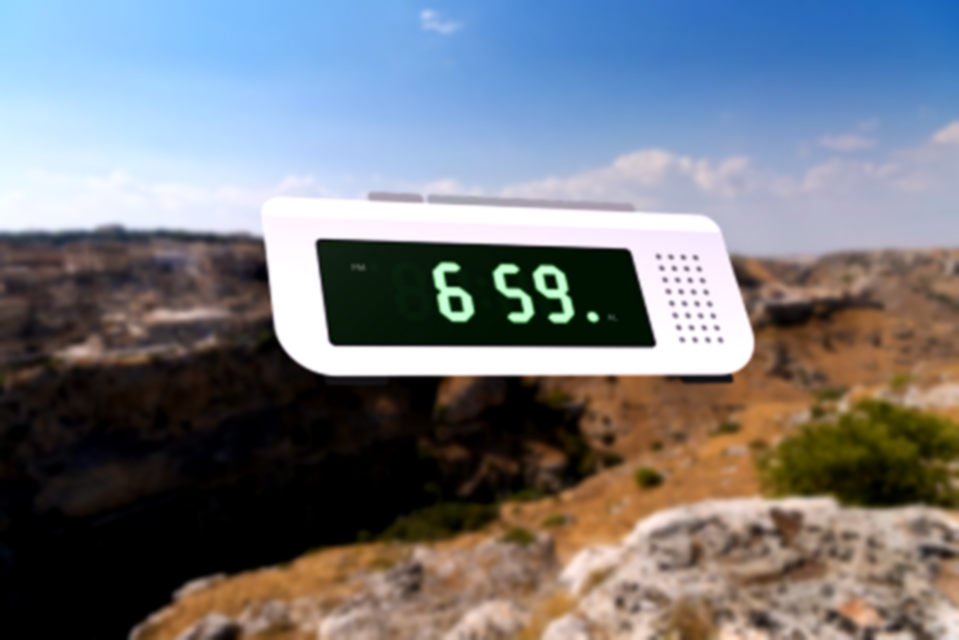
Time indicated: 6h59
